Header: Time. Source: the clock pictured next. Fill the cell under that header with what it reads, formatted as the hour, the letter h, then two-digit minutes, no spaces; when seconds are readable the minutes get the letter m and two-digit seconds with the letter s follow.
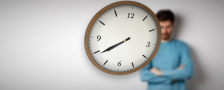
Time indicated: 7h39
